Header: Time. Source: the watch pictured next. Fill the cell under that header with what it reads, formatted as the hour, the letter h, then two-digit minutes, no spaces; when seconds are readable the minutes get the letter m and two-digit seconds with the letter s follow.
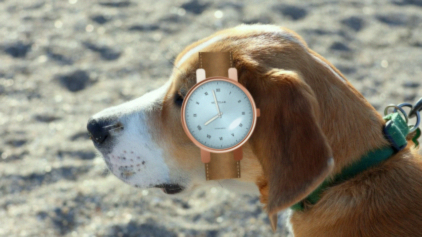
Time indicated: 7h58
